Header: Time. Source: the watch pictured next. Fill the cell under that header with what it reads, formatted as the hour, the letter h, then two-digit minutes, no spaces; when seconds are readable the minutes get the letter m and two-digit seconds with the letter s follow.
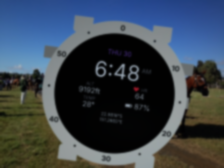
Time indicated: 6h48
